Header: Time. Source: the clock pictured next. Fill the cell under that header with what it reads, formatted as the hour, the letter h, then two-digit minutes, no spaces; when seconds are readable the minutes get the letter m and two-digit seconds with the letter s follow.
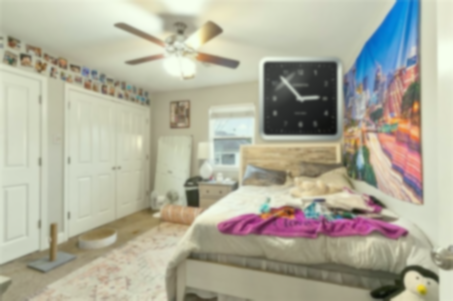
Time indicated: 2h53
